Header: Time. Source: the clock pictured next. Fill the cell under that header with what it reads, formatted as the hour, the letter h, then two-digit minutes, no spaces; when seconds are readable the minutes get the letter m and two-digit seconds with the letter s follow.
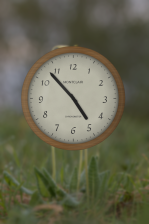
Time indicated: 4h53
